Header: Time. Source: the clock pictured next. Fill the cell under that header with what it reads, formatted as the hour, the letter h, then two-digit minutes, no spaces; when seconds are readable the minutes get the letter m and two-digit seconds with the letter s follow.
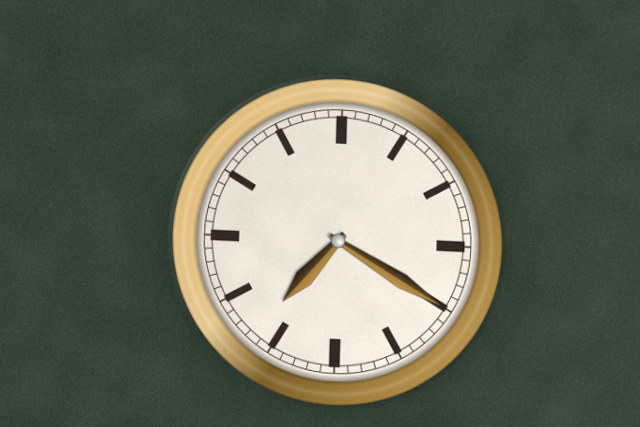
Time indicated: 7h20
